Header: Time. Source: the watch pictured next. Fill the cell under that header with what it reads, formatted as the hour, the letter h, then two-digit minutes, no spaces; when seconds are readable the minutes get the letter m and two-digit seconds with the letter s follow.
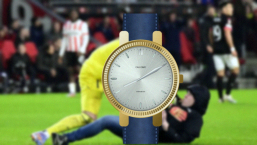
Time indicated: 8h10
